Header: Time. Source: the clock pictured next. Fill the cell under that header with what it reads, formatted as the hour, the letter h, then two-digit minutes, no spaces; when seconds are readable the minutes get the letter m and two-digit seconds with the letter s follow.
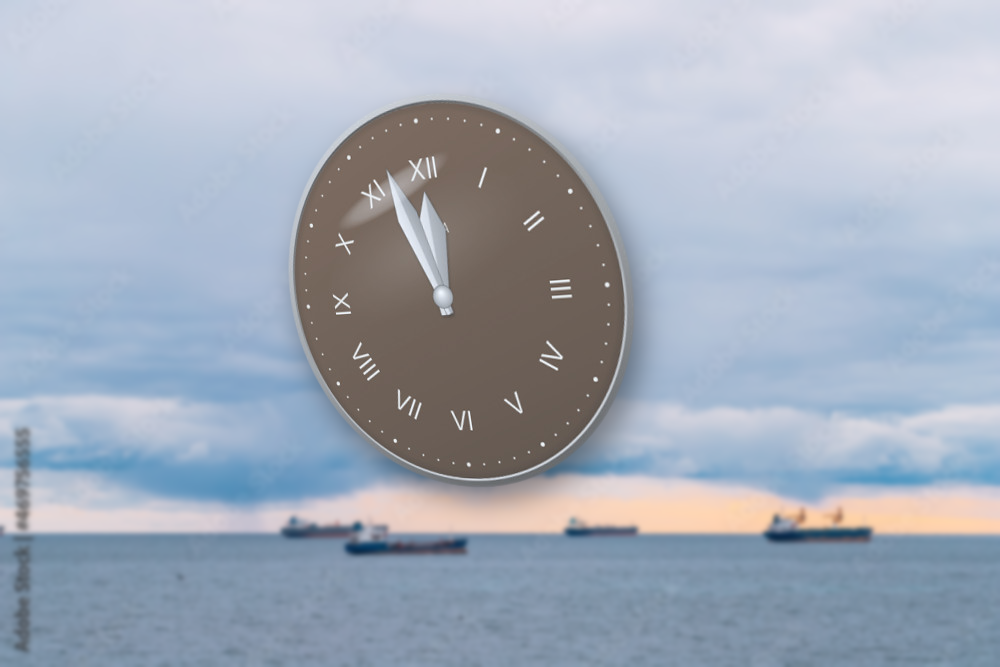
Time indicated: 11h57
